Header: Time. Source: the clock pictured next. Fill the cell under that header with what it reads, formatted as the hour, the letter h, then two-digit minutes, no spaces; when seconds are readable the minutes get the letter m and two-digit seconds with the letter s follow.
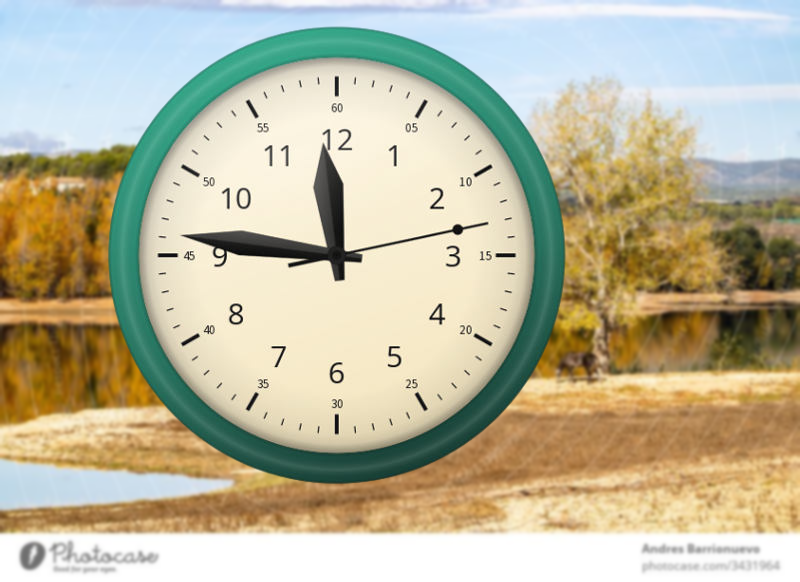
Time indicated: 11h46m13s
